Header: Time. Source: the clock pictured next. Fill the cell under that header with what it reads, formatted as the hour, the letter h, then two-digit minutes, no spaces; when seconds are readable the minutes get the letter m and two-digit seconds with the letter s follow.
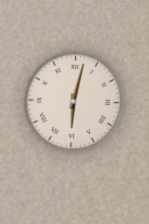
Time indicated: 6h02
